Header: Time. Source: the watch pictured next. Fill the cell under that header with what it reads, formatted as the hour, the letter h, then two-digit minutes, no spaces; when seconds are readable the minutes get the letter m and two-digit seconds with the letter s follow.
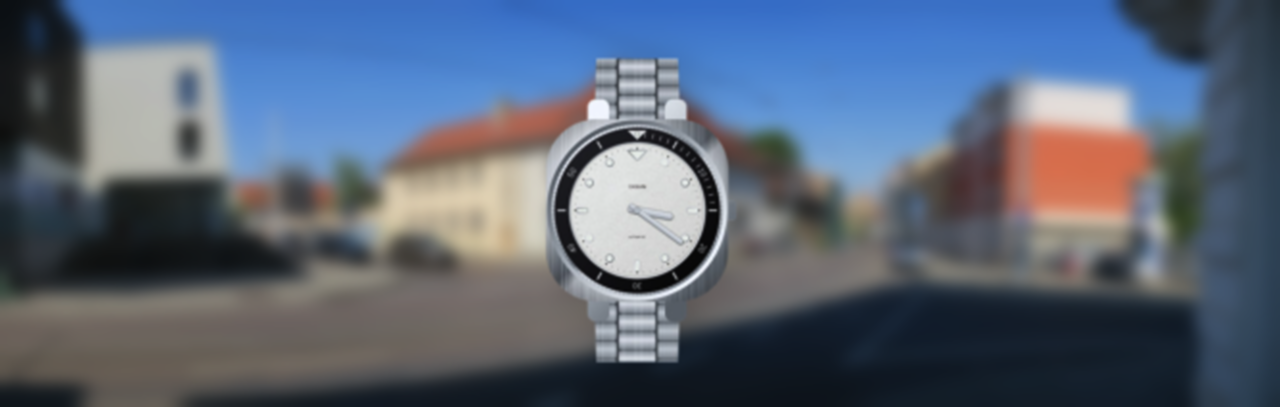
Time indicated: 3h21
